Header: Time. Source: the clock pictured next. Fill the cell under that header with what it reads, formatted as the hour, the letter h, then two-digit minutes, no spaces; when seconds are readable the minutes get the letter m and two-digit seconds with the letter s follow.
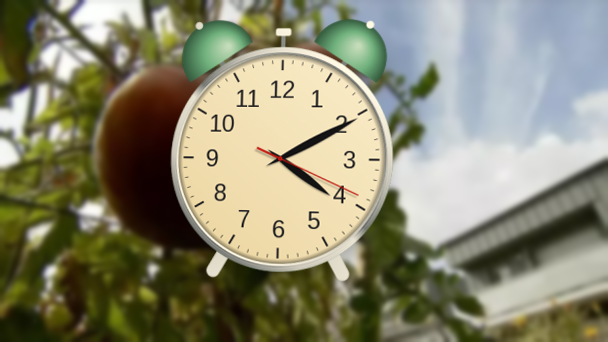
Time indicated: 4h10m19s
